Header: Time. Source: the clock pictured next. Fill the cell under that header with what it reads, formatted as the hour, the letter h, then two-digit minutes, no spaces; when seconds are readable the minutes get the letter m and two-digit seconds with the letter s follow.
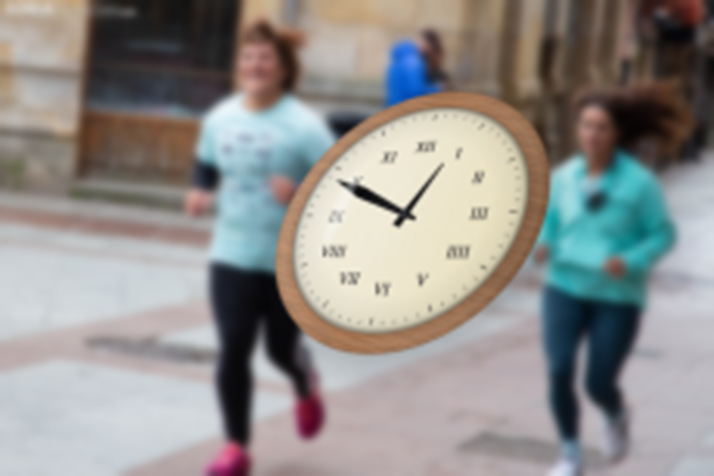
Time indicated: 12h49
